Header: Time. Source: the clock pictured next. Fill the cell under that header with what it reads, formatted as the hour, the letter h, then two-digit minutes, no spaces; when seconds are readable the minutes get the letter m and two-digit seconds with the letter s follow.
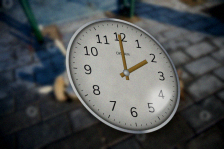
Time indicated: 2h00
